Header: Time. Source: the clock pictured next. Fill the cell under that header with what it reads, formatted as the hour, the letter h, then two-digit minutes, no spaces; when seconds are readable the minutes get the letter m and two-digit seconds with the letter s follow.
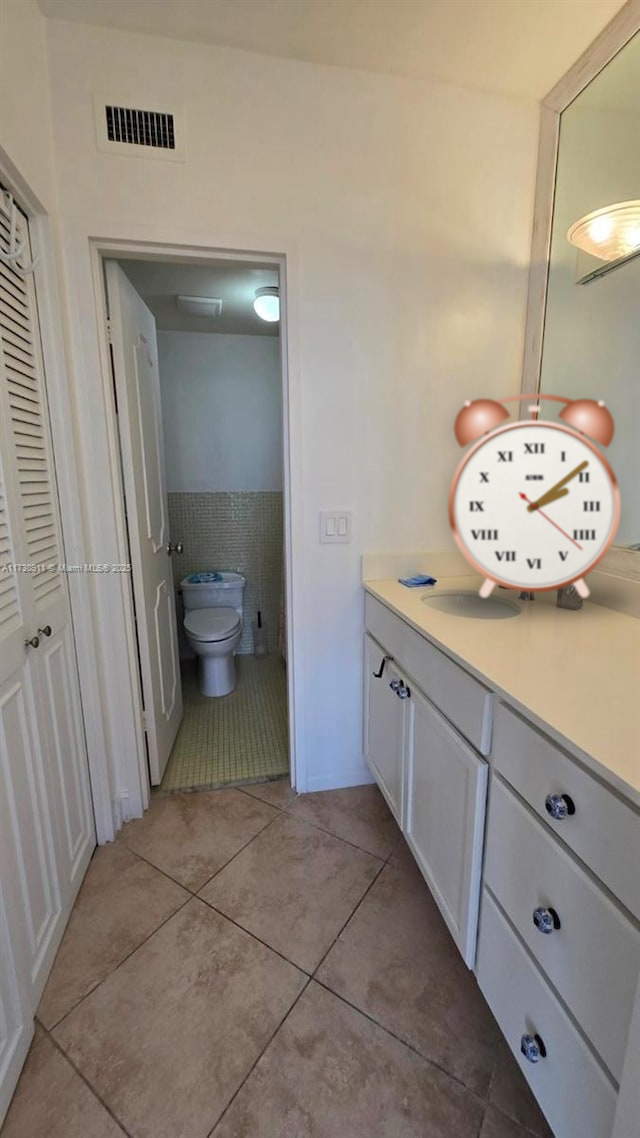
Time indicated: 2h08m22s
